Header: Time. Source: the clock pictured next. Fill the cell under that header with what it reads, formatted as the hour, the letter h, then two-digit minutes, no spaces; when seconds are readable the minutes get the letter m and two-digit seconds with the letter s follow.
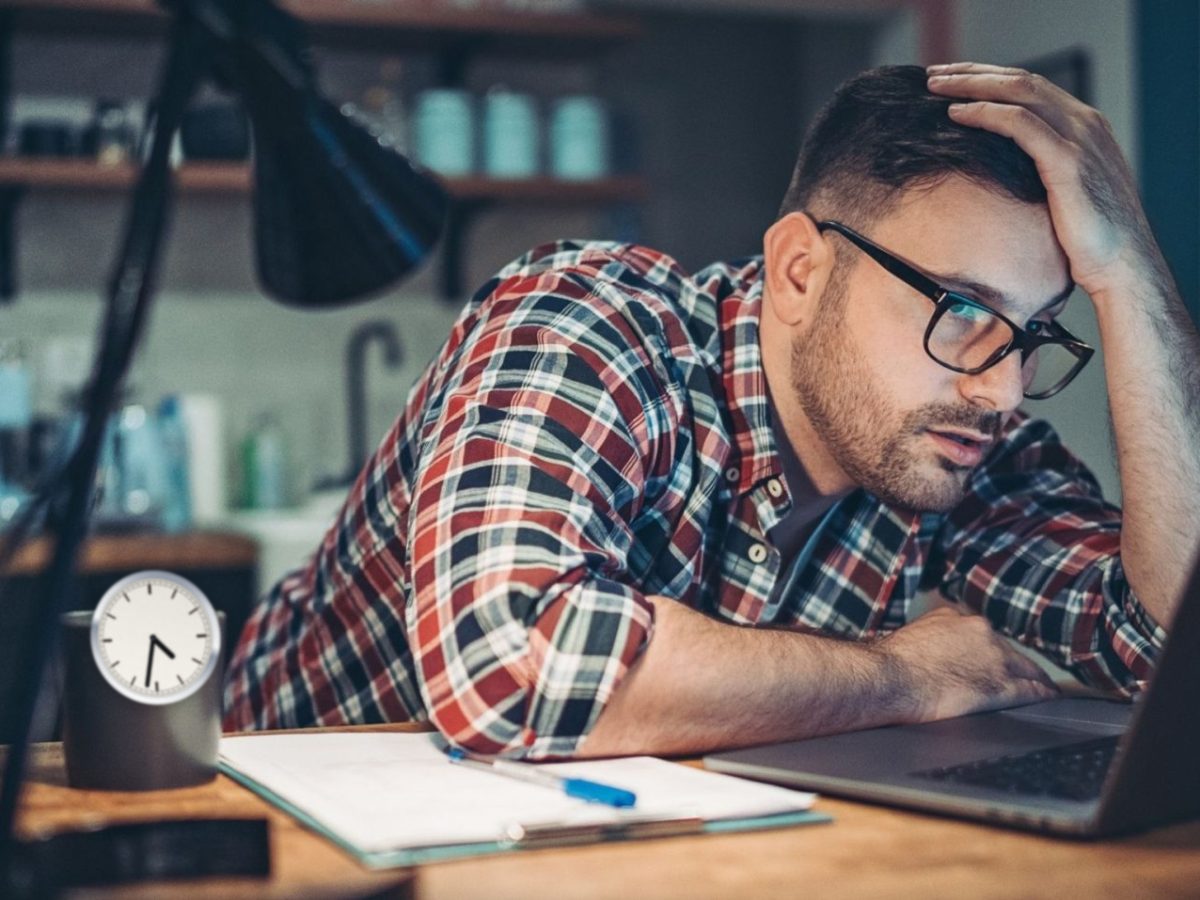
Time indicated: 4h32
